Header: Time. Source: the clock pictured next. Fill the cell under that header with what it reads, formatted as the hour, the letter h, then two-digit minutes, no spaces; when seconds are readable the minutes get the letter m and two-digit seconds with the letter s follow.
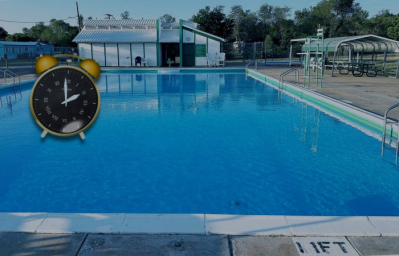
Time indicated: 1h59
